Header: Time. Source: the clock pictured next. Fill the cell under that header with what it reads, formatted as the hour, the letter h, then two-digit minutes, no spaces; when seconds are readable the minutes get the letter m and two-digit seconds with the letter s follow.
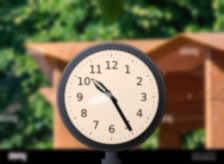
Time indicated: 10h25
